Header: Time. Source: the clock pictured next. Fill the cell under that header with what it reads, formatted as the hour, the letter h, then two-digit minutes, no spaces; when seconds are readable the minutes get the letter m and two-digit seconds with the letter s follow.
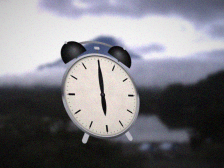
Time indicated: 6h00
